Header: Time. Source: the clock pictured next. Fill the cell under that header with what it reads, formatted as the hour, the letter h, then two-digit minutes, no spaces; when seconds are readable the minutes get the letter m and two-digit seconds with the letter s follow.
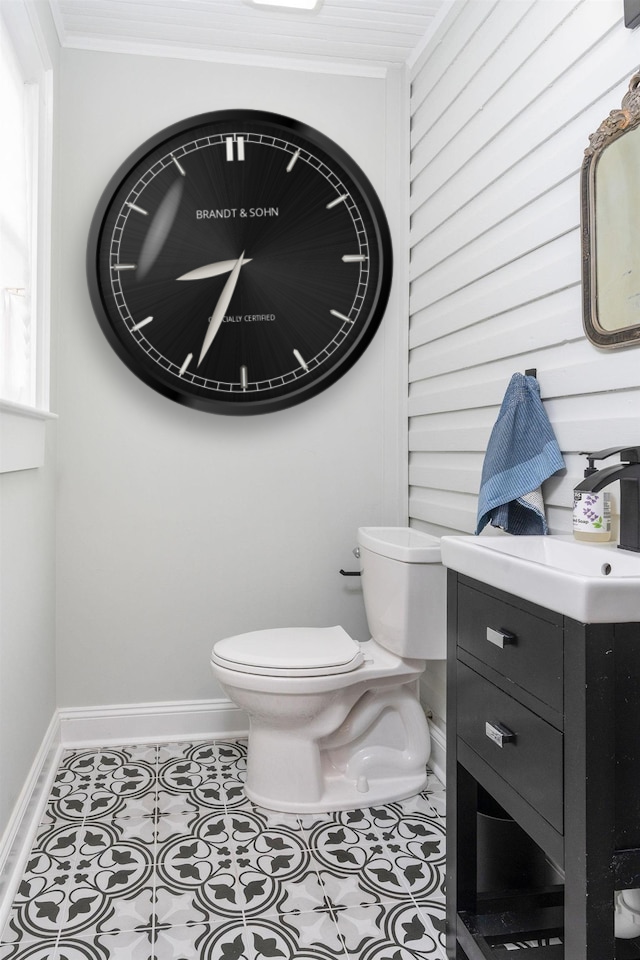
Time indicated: 8h34
